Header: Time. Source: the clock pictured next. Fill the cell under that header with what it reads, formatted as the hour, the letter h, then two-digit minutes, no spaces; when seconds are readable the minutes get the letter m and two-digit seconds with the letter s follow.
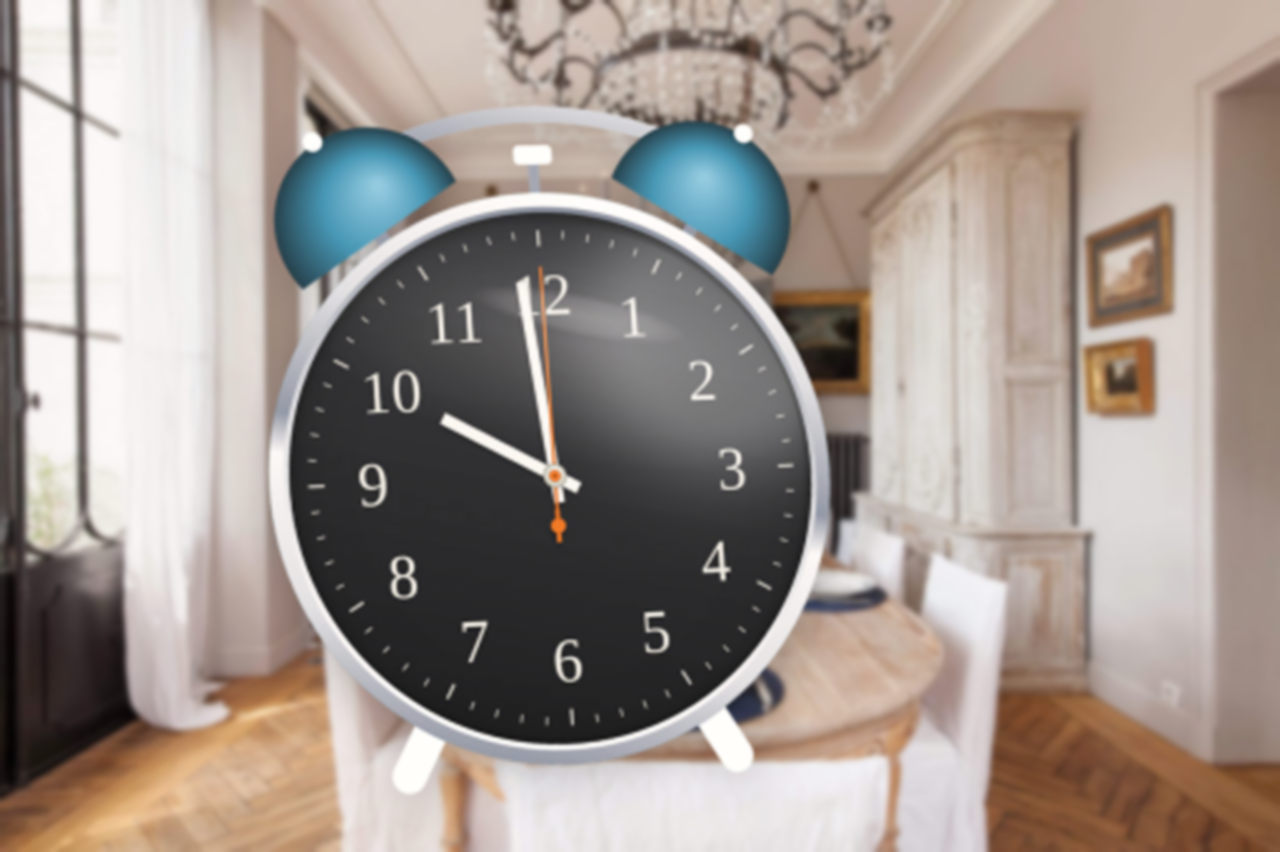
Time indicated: 9h59m00s
